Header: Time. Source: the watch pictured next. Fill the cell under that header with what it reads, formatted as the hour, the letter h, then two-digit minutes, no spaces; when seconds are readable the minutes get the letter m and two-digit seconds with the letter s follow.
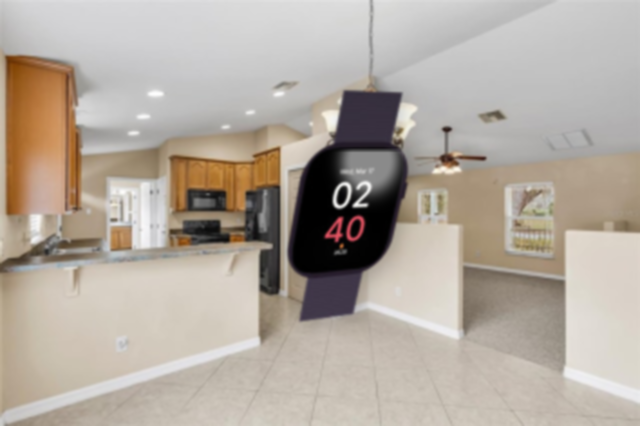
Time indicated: 2h40
